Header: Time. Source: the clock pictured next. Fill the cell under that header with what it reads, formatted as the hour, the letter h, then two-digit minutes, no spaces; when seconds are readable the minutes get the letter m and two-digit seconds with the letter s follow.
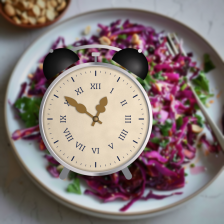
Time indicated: 12h51
